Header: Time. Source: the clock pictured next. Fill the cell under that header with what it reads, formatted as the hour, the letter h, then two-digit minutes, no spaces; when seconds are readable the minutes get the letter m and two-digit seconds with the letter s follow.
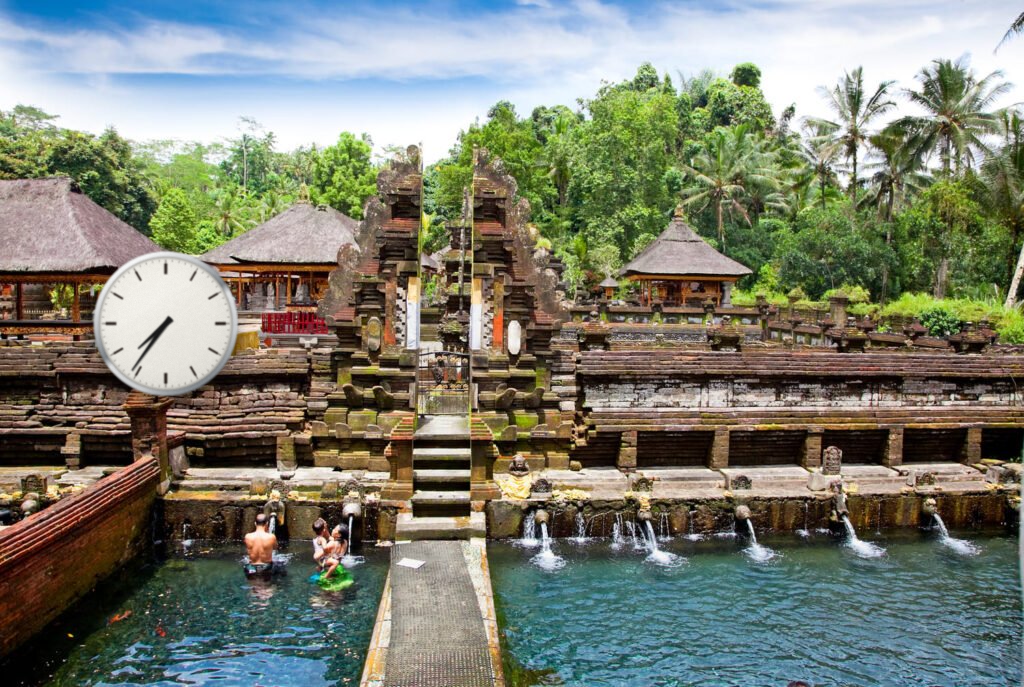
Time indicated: 7h36
